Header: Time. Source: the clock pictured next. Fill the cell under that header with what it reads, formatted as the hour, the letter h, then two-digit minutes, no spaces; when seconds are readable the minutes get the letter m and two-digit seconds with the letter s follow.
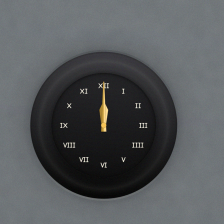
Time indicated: 12h00
